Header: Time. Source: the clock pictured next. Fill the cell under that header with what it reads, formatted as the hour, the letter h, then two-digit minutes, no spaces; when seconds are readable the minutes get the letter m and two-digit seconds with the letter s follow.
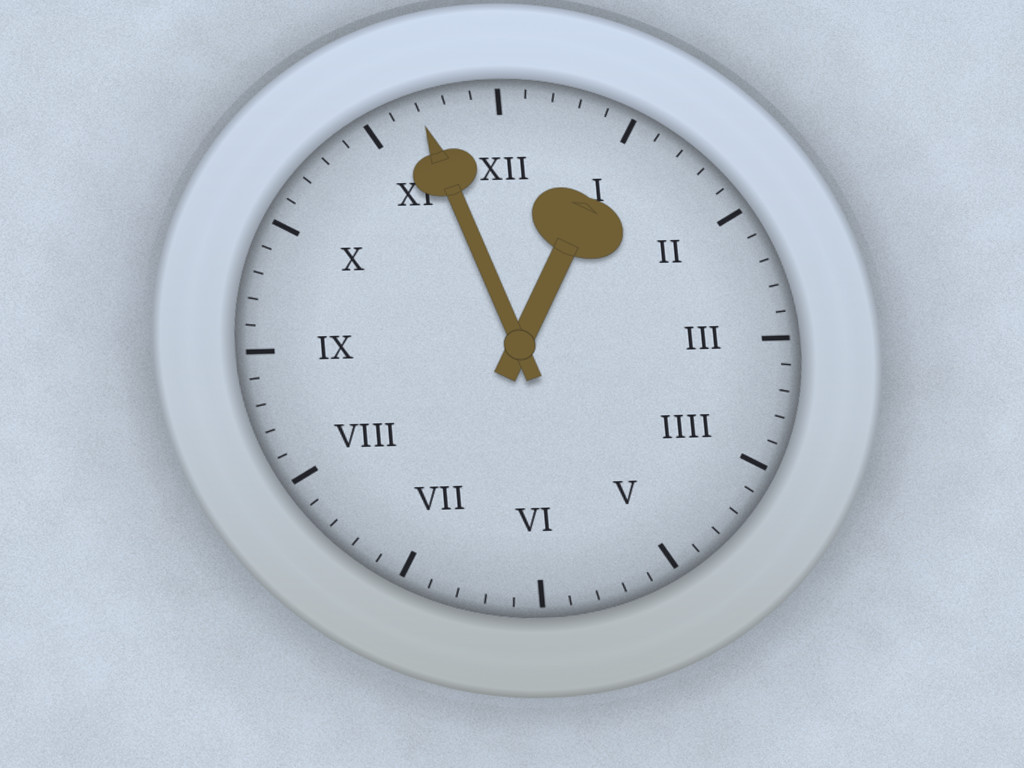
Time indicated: 12h57
